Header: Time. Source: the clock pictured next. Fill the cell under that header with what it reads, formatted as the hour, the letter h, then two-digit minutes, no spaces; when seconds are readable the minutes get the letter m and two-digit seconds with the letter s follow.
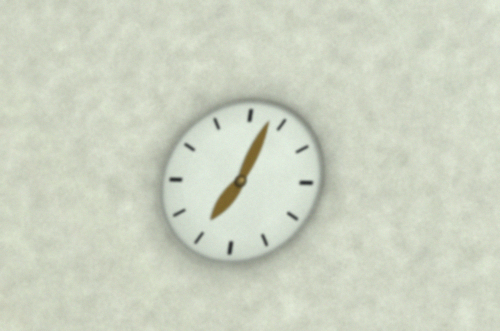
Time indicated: 7h03
